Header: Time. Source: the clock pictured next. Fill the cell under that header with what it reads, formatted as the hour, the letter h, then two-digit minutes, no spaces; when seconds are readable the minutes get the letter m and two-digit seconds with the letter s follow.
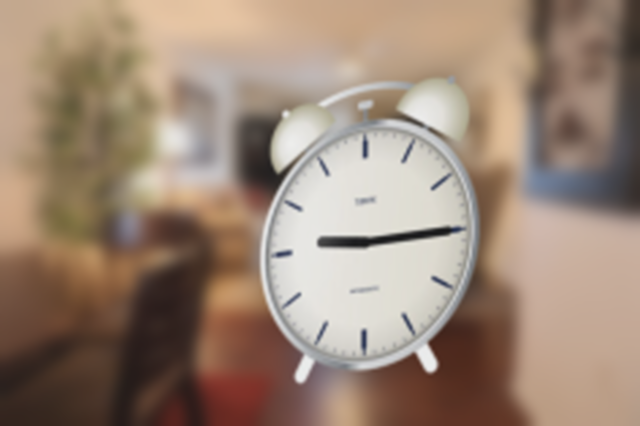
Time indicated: 9h15
